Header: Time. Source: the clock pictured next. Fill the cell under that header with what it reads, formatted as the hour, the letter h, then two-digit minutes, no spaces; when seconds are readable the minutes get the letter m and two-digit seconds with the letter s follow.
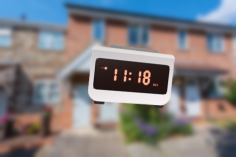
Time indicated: 11h18
